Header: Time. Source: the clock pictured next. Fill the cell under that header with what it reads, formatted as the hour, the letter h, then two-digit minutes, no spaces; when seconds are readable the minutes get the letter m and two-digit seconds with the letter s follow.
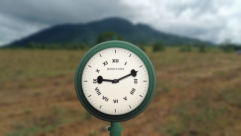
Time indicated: 9h11
